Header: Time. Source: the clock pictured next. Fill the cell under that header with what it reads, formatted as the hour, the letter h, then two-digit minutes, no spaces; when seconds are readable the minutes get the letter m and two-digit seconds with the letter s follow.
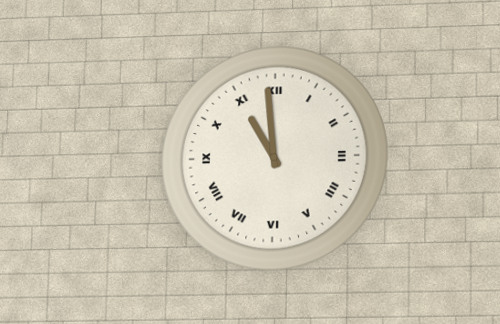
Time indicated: 10h59
